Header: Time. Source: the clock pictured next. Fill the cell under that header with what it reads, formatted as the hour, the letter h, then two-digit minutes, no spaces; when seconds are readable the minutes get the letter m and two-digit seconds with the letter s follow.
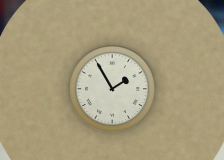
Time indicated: 1h55
